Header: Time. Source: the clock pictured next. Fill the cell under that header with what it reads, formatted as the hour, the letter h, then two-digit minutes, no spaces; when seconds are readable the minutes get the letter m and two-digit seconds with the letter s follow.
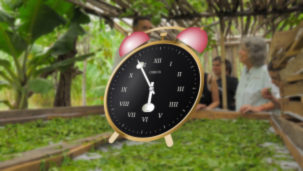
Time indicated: 5h54
